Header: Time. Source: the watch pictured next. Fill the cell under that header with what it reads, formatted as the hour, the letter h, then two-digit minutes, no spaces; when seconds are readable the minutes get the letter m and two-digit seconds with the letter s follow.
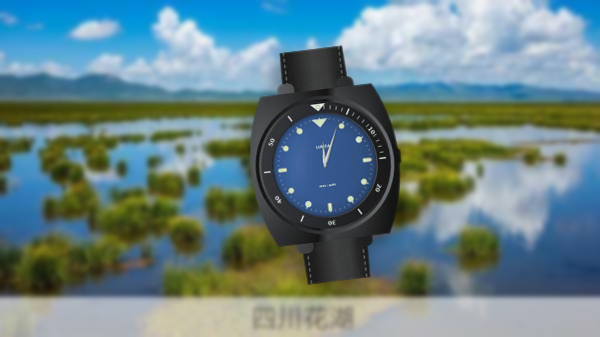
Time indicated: 12h04
